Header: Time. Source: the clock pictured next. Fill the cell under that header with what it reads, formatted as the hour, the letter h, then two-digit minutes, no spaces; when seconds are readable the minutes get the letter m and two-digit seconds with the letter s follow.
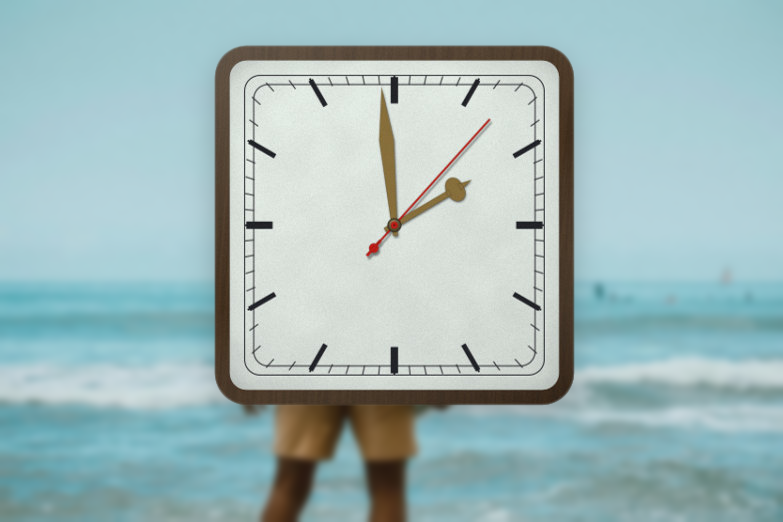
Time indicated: 1h59m07s
